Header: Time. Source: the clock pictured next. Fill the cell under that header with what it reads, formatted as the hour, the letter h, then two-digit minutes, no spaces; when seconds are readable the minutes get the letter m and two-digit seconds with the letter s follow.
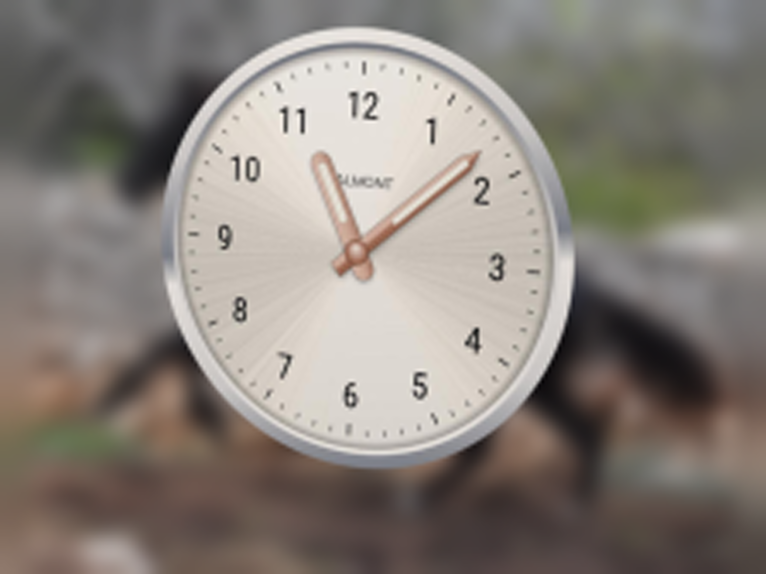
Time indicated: 11h08
